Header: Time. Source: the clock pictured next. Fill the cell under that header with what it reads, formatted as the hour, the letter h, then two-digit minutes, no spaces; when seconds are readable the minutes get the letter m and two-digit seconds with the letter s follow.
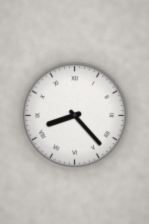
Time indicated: 8h23
